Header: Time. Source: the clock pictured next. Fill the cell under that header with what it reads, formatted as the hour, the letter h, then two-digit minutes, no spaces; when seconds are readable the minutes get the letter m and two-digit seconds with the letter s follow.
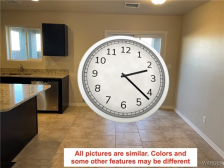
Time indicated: 2h22
